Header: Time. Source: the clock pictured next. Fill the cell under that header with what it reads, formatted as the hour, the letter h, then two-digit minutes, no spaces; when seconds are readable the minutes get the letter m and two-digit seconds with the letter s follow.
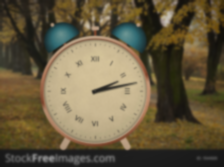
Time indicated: 2h13
